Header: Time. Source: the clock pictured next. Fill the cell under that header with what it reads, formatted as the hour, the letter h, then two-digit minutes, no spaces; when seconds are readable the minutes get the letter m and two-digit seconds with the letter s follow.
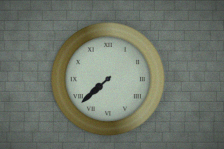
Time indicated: 7h38
